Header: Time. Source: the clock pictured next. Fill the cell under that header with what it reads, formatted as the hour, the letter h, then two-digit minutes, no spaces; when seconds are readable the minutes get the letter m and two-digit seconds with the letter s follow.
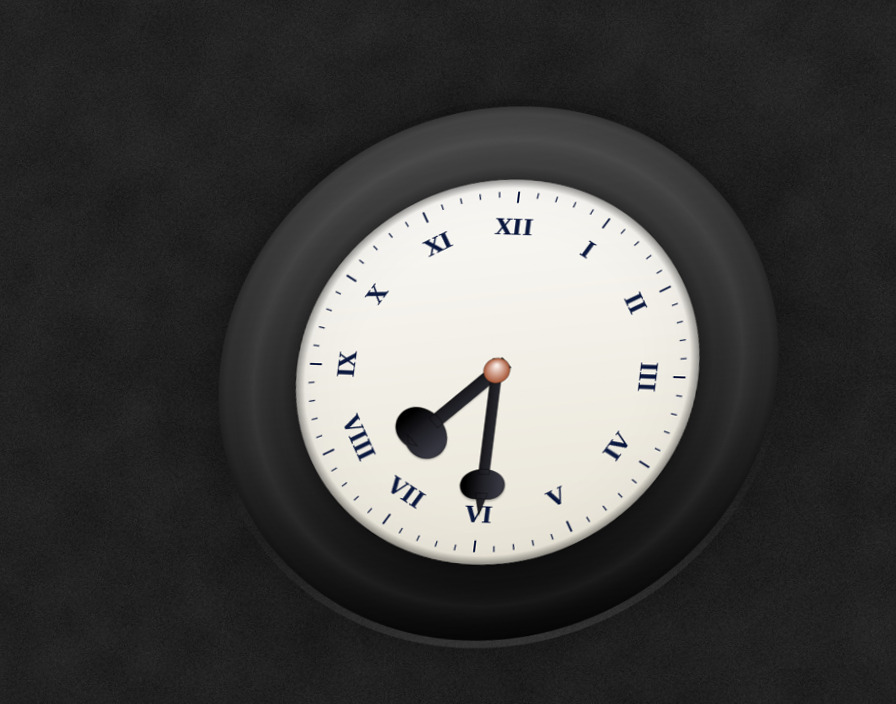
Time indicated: 7h30
